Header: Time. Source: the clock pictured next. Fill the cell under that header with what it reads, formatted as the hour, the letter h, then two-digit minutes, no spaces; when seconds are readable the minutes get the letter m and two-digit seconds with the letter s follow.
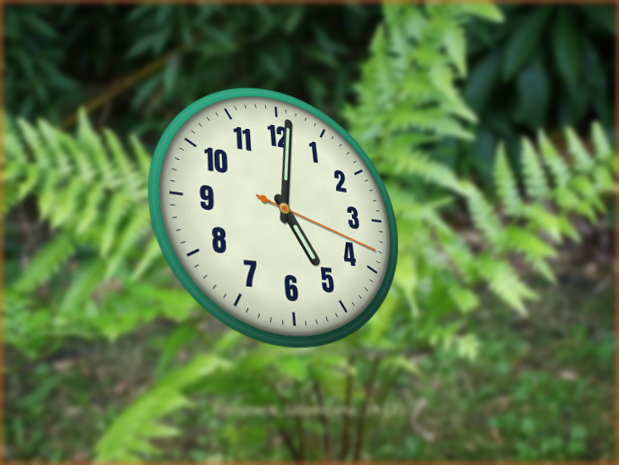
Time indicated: 5h01m18s
